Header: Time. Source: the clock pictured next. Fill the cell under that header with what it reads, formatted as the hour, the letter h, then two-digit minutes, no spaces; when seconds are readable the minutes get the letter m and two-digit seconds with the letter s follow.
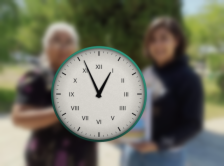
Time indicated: 12h56
